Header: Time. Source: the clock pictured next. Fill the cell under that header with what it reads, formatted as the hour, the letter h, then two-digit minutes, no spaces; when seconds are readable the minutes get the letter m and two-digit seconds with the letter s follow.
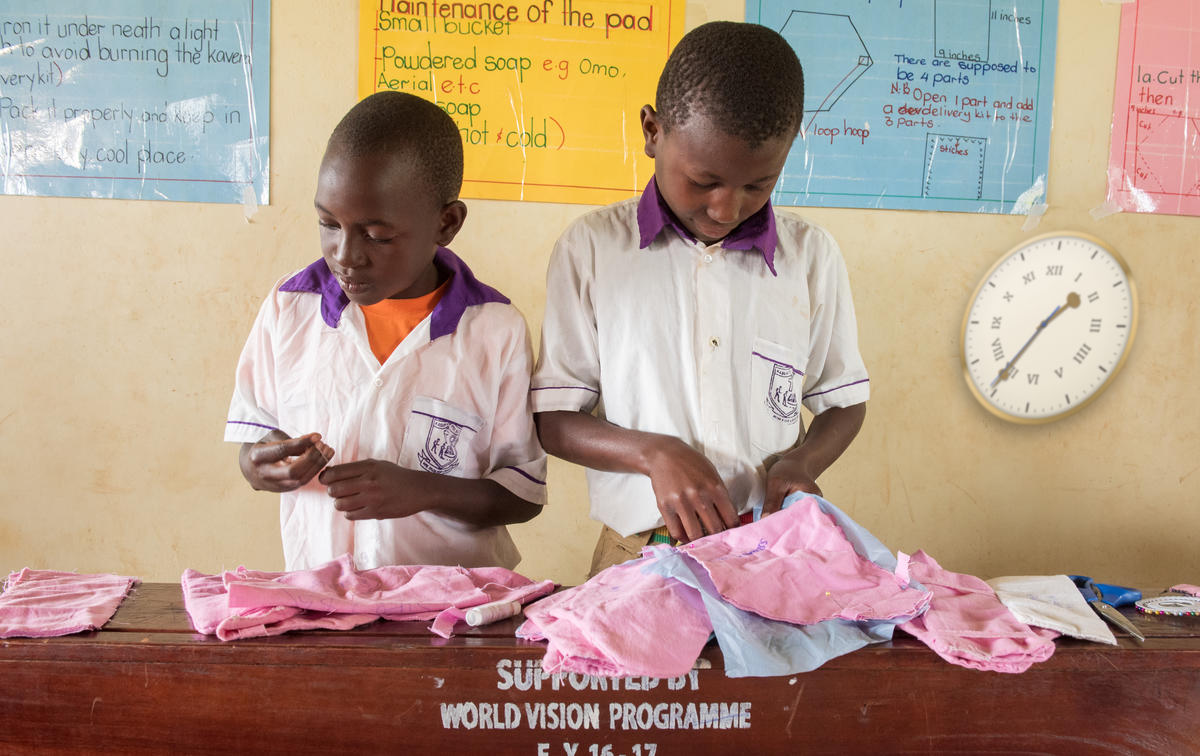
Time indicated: 1h35m36s
